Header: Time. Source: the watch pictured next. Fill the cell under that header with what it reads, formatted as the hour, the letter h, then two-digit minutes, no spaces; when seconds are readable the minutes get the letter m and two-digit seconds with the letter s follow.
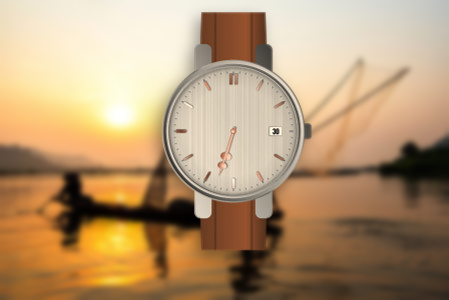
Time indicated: 6h33
